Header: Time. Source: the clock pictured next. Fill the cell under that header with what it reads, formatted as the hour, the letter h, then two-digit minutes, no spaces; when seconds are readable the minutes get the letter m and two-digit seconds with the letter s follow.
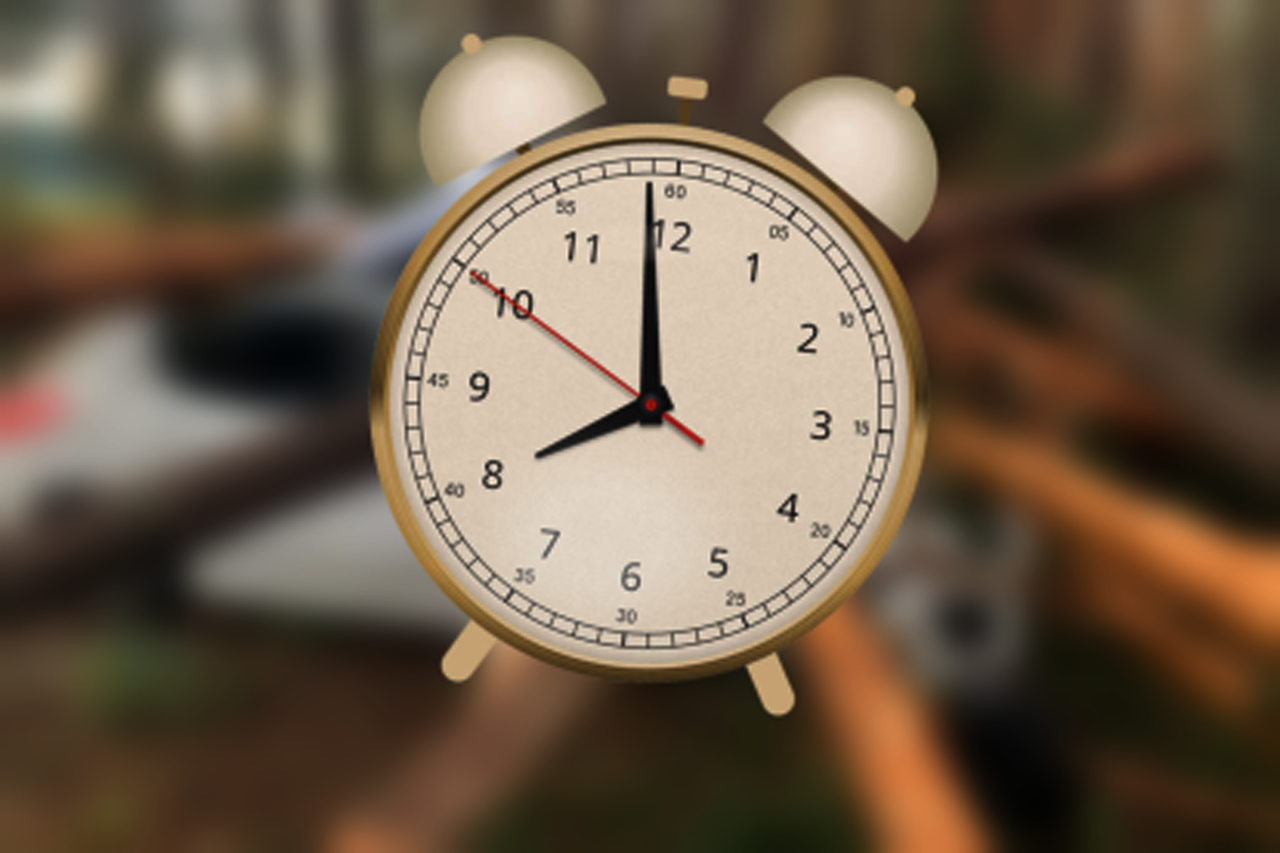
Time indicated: 7h58m50s
